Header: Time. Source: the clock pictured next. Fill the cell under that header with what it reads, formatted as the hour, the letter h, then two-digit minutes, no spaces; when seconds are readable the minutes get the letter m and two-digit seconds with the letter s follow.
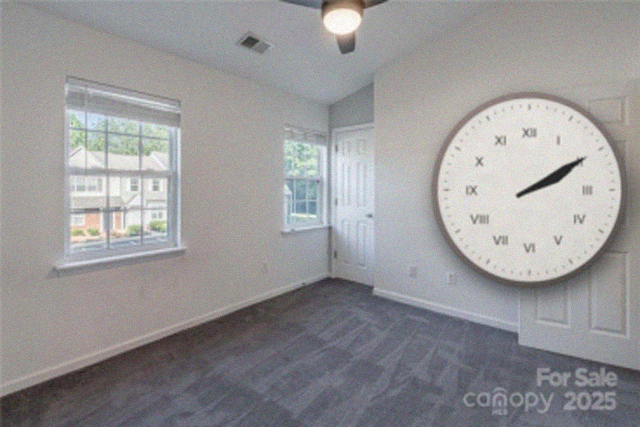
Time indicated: 2h10
